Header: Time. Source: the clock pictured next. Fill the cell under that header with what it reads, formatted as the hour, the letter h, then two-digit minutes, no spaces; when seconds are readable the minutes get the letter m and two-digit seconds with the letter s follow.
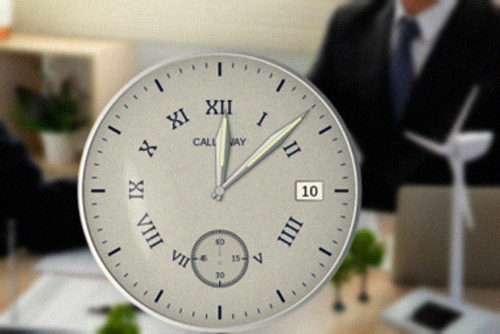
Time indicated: 12h08
